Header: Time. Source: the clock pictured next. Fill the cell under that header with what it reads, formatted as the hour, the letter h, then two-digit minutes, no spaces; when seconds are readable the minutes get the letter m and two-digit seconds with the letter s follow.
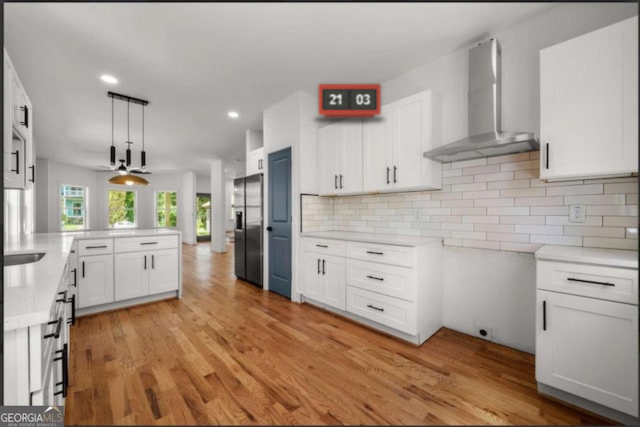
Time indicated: 21h03
